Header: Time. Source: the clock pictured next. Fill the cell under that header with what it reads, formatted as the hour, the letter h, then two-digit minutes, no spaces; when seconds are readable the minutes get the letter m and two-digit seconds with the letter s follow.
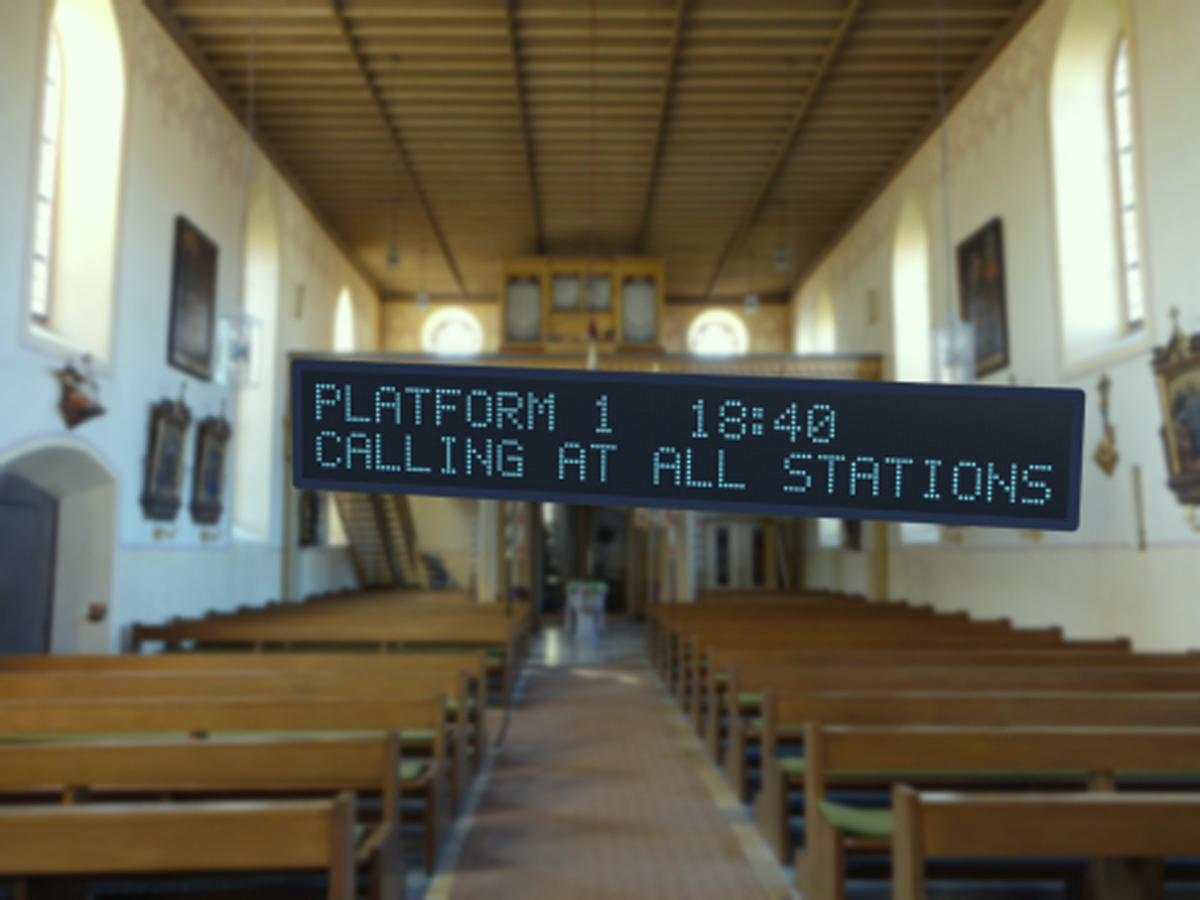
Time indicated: 18h40
